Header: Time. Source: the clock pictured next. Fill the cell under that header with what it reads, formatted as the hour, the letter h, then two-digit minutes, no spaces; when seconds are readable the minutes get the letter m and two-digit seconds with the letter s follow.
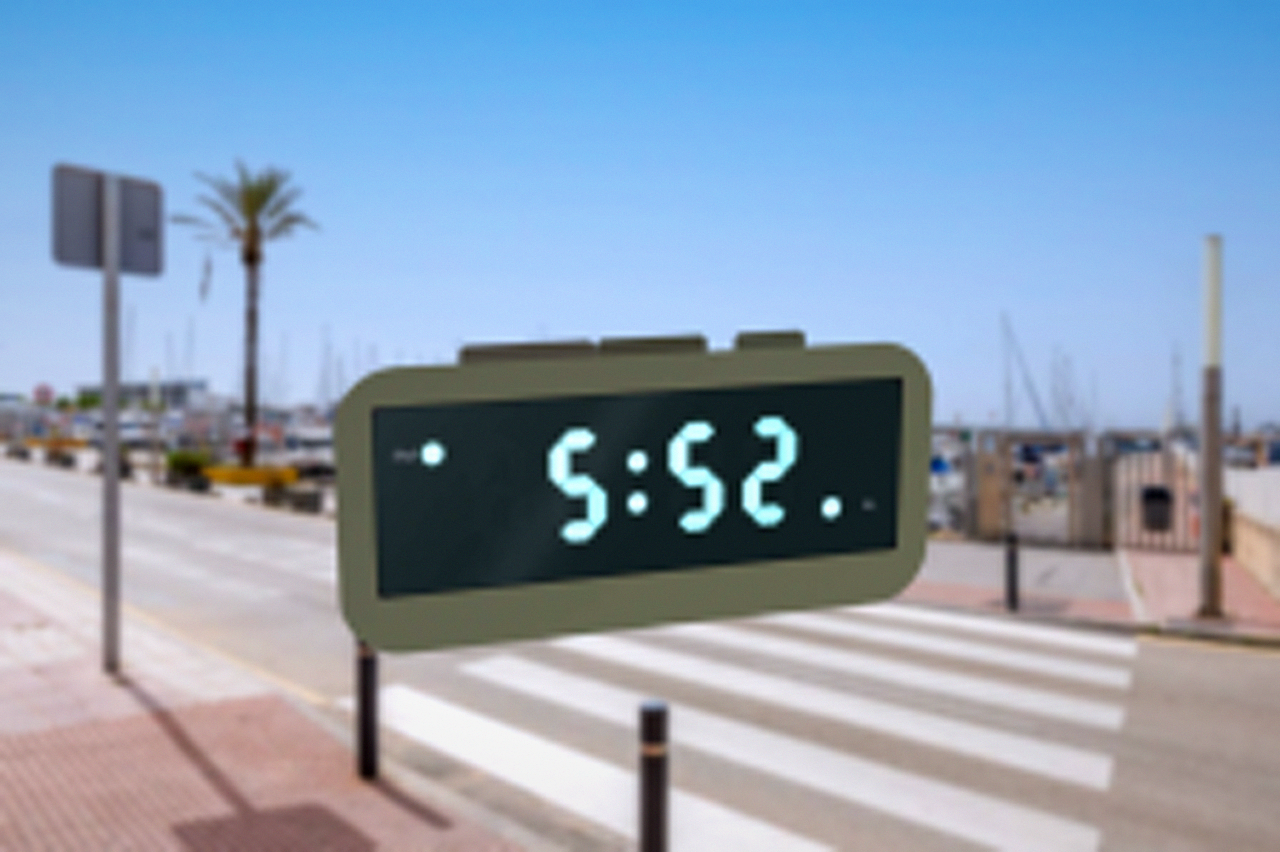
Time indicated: 5h52
